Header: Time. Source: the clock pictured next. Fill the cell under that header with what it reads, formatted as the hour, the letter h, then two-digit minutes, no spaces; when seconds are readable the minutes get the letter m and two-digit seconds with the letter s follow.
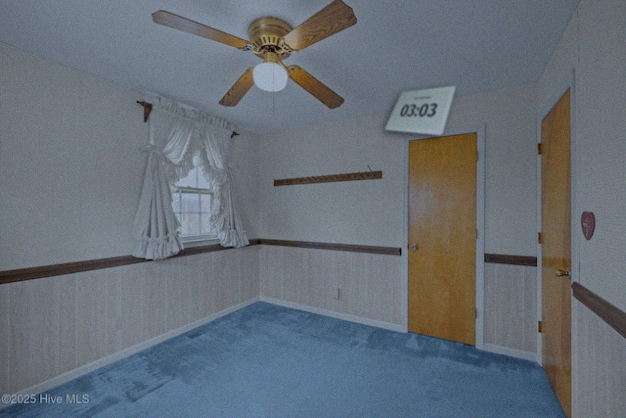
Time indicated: 3h03
